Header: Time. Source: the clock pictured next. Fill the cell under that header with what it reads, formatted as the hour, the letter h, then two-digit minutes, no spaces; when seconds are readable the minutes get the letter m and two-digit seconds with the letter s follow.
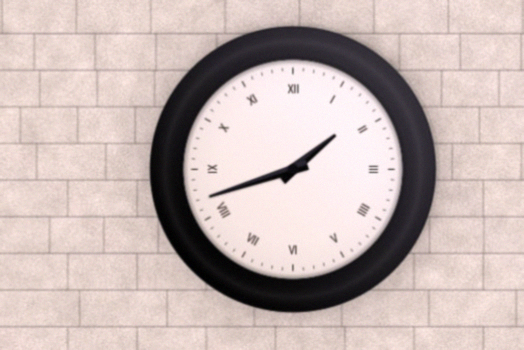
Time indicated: 1h42
